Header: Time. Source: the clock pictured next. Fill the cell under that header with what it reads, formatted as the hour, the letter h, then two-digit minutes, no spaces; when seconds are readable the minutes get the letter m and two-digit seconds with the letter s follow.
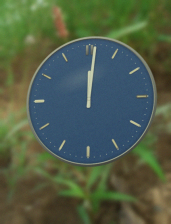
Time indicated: 12h01
